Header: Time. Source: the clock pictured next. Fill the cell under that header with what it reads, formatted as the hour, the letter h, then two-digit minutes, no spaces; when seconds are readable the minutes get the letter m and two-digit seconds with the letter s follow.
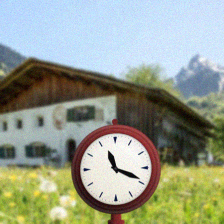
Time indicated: 11h19
